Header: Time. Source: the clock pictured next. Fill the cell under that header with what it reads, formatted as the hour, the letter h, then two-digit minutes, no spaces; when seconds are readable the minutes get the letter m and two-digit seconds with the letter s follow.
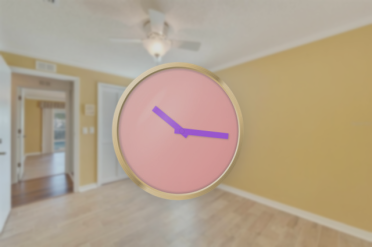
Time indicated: 10h16
